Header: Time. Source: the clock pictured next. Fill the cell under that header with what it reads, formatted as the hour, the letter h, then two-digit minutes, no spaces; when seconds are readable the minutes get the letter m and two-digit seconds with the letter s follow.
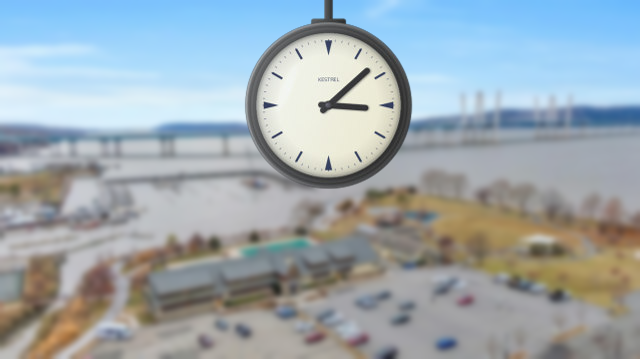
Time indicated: 3h08
